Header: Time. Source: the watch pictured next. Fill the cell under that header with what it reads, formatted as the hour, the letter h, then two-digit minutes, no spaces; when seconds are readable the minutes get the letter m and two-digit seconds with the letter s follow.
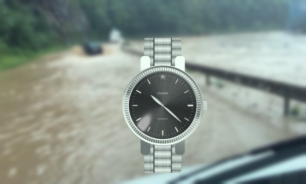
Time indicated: 10h22
